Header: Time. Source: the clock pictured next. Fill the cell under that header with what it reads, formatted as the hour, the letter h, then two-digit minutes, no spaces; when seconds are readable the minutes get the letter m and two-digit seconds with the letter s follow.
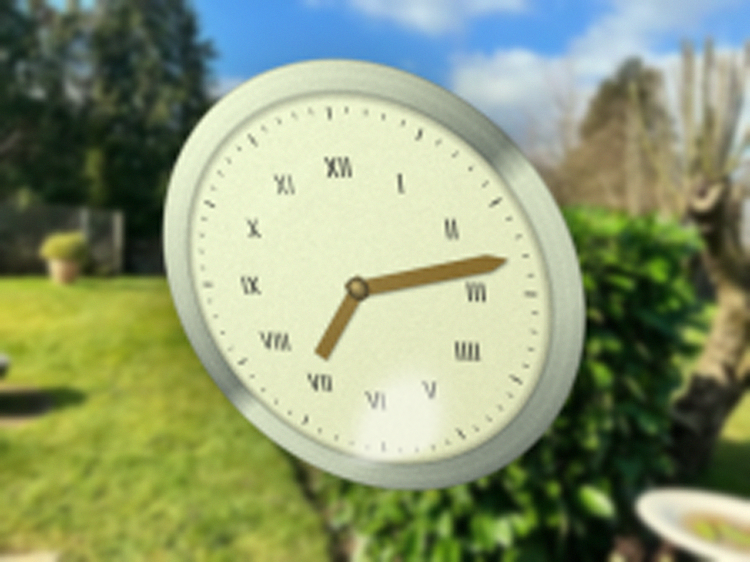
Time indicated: 7h13
